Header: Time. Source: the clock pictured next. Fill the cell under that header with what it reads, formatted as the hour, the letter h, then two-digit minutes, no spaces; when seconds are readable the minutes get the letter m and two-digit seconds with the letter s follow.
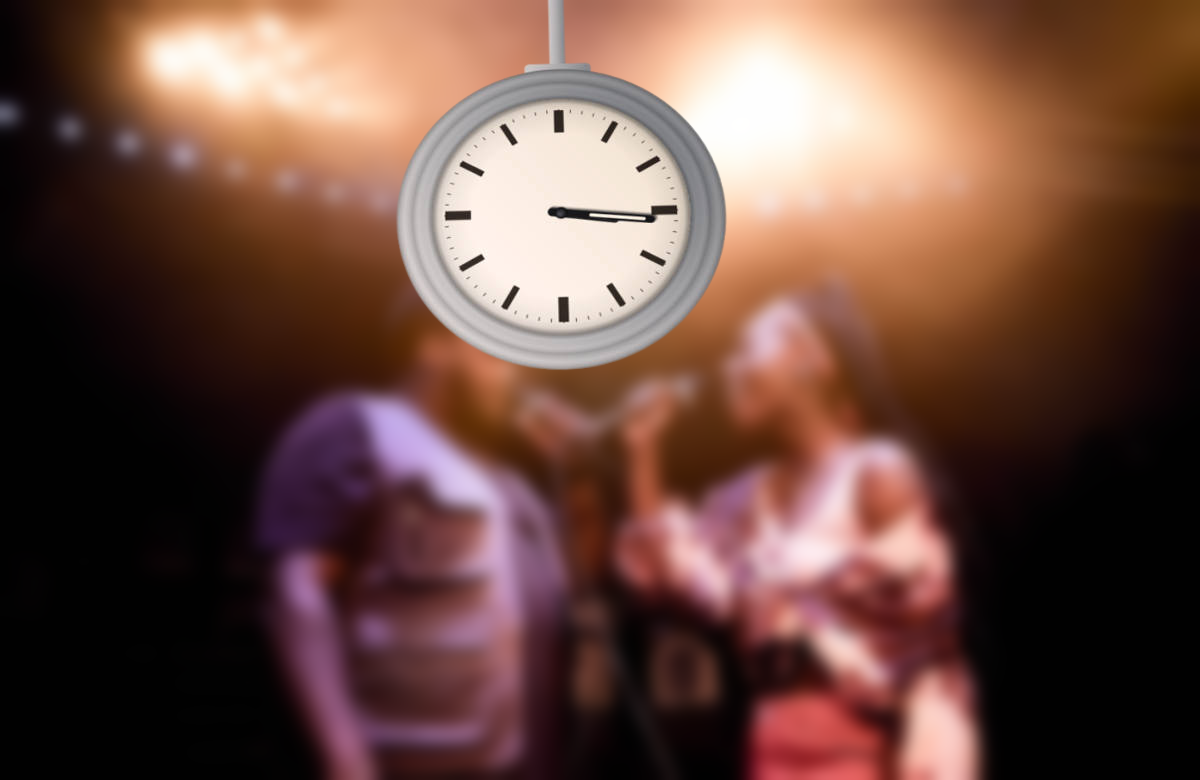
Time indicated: 3h16
